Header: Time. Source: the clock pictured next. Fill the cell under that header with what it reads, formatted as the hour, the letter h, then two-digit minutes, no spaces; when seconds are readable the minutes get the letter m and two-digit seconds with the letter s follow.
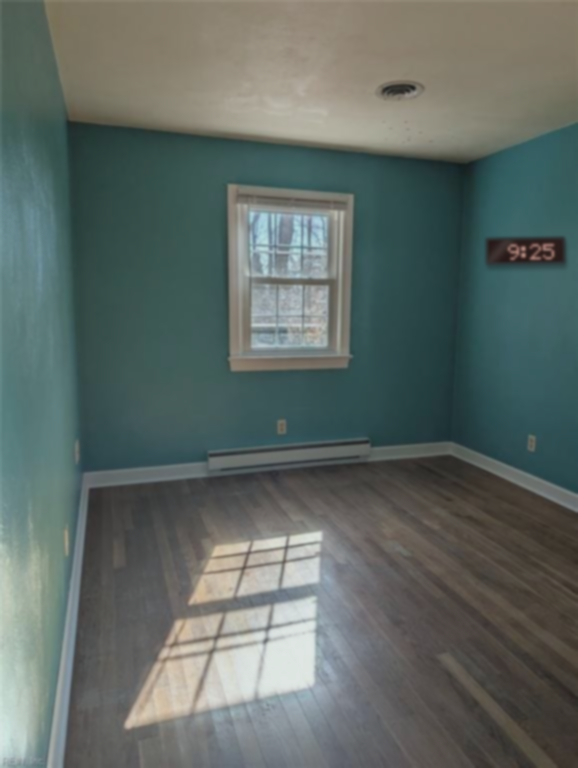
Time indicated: 9h25
